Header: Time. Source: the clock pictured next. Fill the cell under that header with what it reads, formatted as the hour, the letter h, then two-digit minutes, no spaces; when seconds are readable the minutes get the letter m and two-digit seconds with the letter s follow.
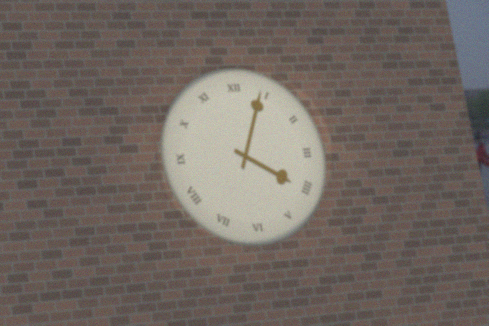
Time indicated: 4h04
